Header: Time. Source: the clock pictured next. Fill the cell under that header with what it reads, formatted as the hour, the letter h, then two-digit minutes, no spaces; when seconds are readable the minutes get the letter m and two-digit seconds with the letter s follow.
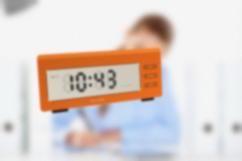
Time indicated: 10h43
